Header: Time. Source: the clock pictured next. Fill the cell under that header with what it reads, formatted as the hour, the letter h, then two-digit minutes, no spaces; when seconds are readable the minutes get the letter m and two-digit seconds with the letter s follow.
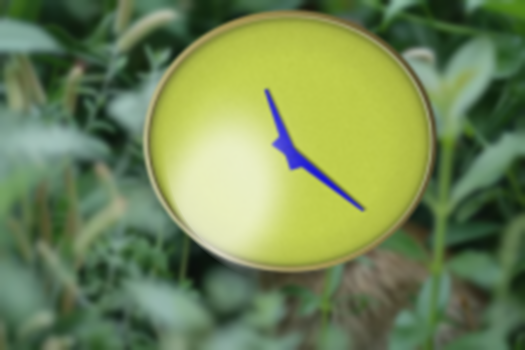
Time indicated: 11h22
